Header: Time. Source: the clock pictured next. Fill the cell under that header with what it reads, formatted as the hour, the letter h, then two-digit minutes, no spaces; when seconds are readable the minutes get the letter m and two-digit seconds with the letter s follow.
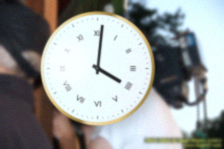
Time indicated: 4h01
